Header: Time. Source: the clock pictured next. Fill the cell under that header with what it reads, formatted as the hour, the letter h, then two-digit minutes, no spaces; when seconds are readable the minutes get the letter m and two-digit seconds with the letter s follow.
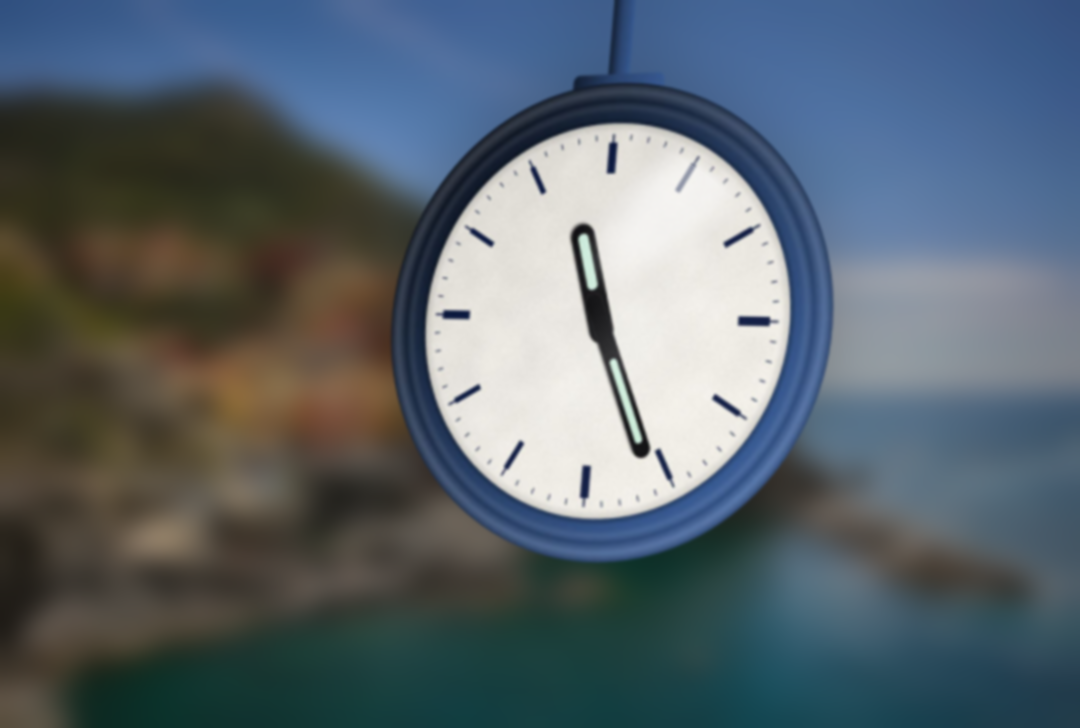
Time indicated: 11h26
